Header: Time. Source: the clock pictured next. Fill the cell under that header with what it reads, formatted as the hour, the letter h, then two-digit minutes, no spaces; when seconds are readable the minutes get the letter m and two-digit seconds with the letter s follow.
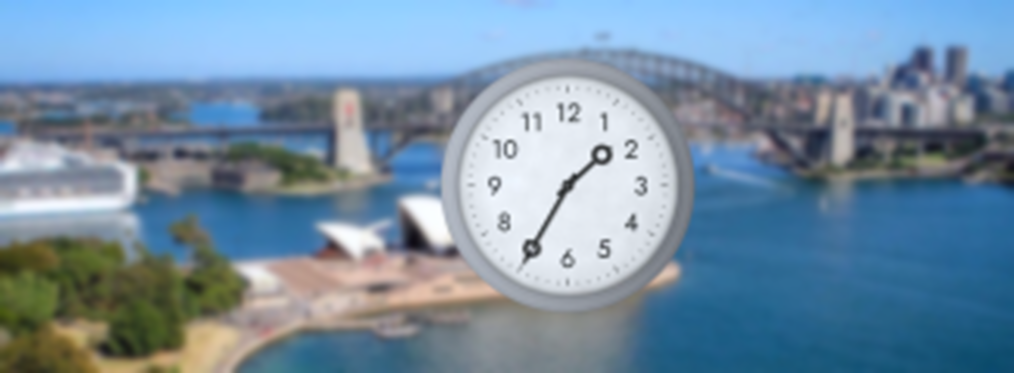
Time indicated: 1h35
